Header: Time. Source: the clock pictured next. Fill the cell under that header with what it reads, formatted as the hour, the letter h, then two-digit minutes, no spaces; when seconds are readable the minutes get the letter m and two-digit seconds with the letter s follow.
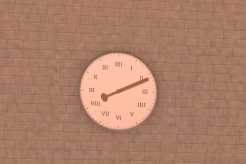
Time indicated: 8h11
